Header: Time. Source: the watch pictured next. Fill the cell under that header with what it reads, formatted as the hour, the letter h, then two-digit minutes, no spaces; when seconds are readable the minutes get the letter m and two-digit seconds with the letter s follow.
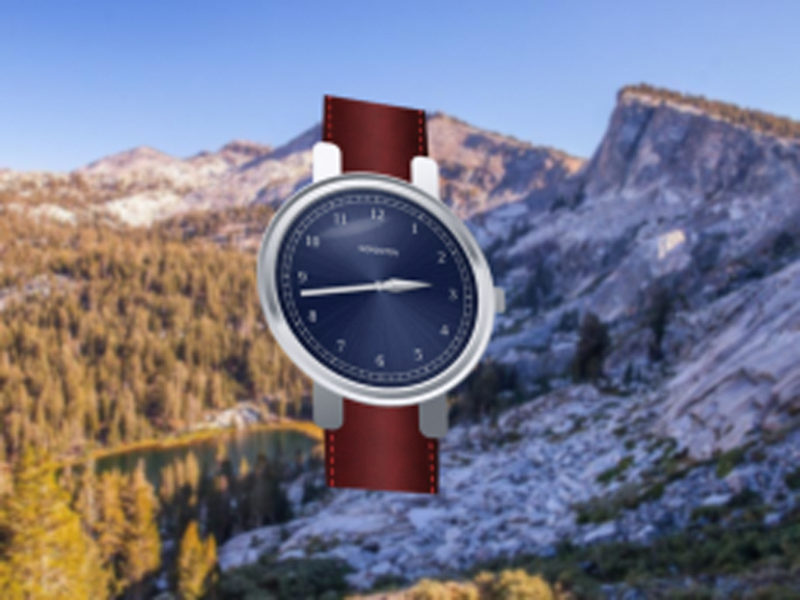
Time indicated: 2h43
